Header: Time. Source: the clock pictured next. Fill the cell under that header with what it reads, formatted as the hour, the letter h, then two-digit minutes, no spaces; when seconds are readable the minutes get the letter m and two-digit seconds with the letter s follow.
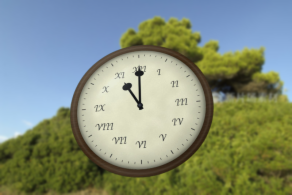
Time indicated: 11h00
